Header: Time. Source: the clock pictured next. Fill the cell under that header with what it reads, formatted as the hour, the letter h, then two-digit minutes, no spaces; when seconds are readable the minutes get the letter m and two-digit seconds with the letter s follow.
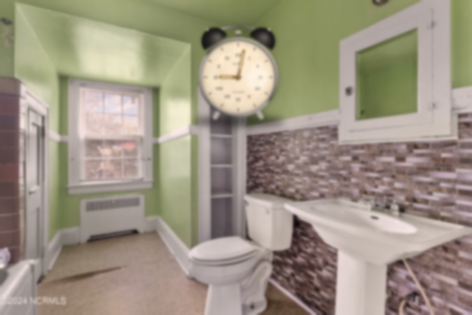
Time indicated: 9h02
